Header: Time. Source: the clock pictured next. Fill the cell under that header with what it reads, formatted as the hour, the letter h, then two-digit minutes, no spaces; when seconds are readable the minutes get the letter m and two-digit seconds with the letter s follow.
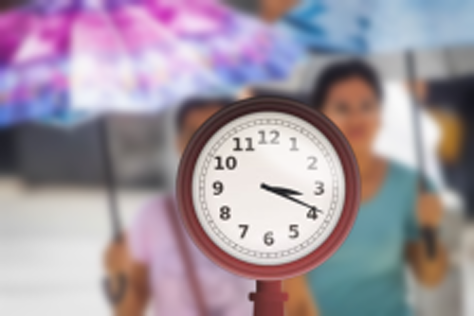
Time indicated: 3h19
